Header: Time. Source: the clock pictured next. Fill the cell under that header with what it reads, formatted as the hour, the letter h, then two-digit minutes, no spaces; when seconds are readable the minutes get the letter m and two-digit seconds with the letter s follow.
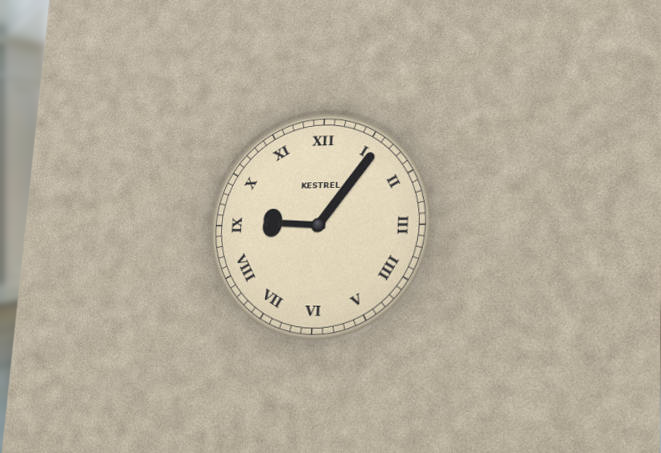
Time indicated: 9h06
